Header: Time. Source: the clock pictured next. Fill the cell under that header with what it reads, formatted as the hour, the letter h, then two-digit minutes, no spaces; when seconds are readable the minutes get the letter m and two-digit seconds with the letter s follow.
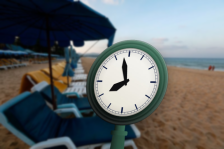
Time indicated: 7h58
